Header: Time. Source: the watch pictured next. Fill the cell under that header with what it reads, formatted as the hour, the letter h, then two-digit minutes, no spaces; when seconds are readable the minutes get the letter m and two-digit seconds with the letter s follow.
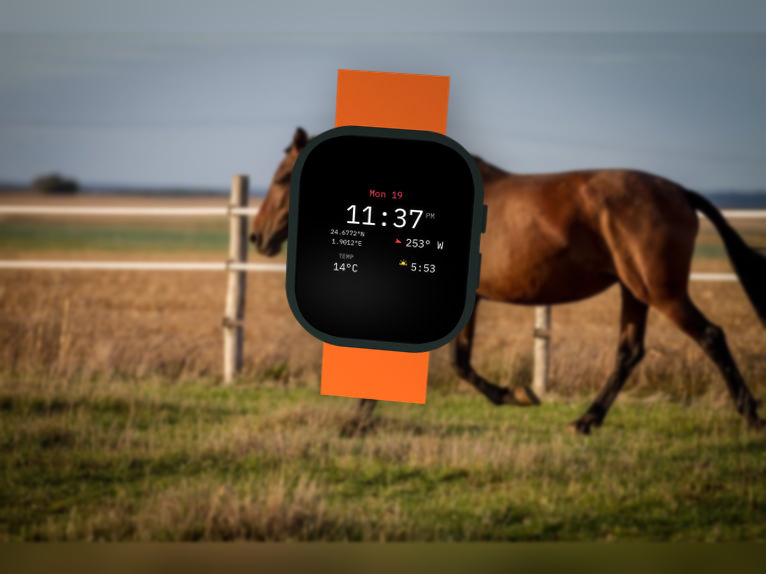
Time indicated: 11h37
